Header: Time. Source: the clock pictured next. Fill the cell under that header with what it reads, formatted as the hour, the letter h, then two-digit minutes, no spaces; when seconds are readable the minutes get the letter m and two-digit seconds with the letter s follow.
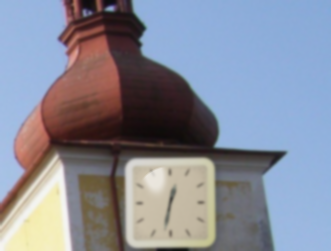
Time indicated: 12h32
